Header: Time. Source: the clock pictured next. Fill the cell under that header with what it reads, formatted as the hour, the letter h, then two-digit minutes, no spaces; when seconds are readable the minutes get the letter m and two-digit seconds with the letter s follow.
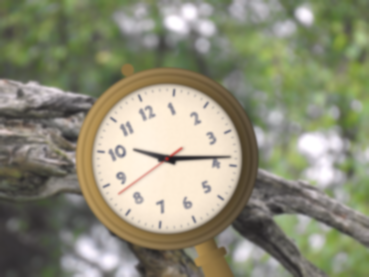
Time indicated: 10h18m43s
